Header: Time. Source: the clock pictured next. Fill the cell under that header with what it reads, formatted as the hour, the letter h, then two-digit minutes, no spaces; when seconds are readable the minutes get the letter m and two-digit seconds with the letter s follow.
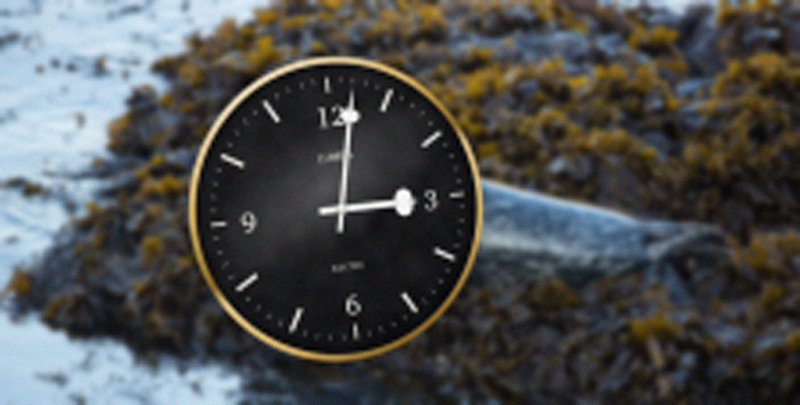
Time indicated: 3h02
